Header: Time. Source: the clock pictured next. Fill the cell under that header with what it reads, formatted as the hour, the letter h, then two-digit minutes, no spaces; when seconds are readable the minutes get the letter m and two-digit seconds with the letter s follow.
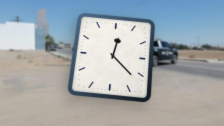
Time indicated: 12h22
